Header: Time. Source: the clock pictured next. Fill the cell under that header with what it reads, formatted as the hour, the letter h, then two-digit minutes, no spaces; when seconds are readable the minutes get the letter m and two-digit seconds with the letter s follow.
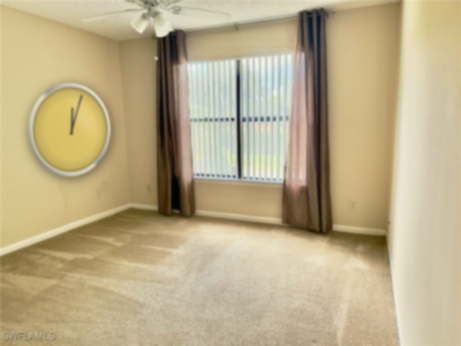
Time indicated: 12h03
